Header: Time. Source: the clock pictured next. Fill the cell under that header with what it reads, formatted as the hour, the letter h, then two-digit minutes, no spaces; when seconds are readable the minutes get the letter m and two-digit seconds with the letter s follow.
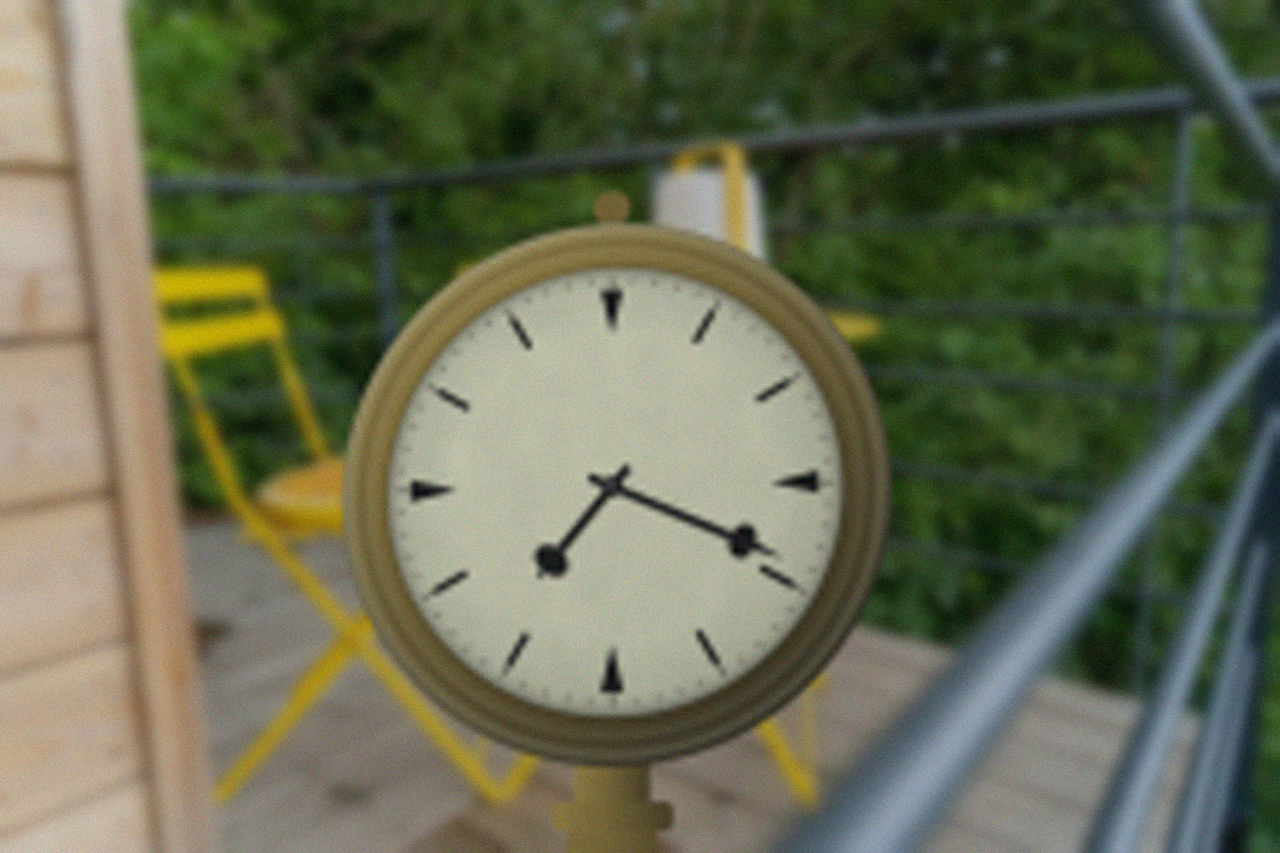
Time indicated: 7h19
